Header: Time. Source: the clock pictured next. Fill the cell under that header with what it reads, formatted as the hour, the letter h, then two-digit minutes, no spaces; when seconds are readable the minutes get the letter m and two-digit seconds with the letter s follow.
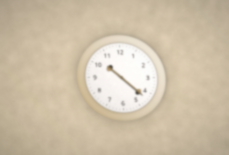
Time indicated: 10h22
